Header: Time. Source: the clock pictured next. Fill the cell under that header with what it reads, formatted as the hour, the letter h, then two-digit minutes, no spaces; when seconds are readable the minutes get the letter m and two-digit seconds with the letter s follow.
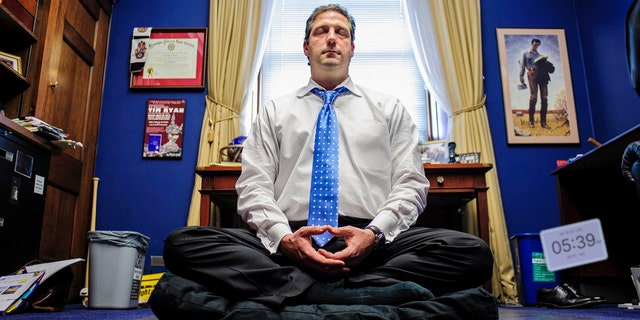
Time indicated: 5h39
